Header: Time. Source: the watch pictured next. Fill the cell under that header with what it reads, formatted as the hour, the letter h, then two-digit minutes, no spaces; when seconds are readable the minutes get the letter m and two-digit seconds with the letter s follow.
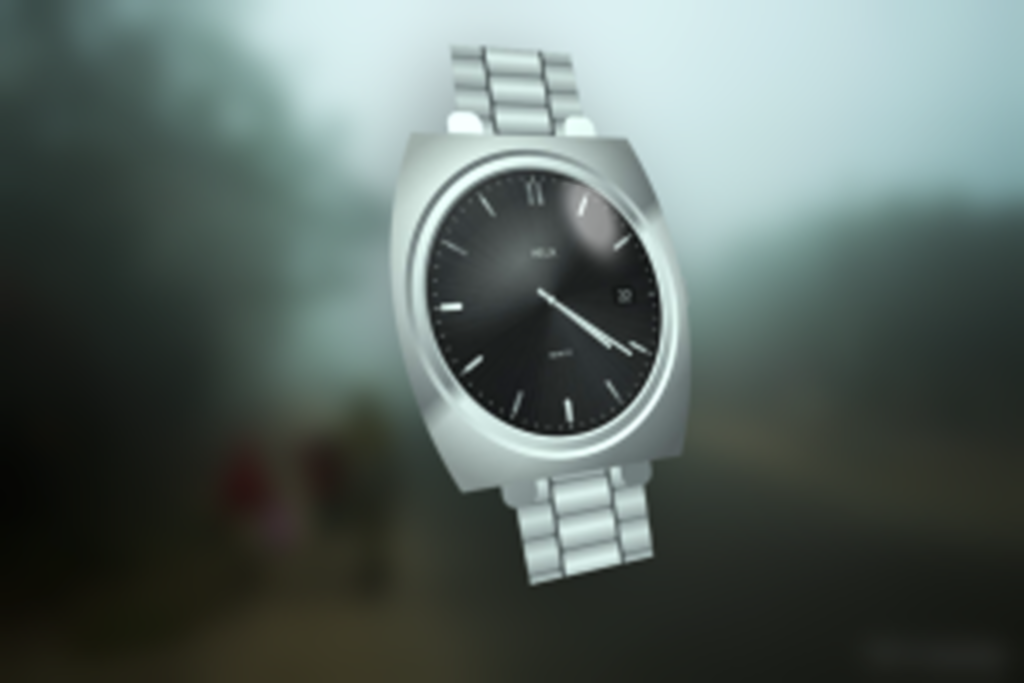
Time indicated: 4h21
